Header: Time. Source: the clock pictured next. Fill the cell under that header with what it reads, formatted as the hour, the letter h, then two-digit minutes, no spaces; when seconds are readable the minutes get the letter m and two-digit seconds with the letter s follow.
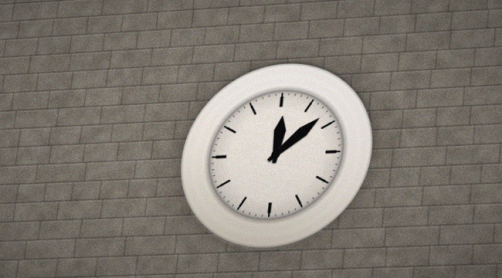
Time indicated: 12h08
